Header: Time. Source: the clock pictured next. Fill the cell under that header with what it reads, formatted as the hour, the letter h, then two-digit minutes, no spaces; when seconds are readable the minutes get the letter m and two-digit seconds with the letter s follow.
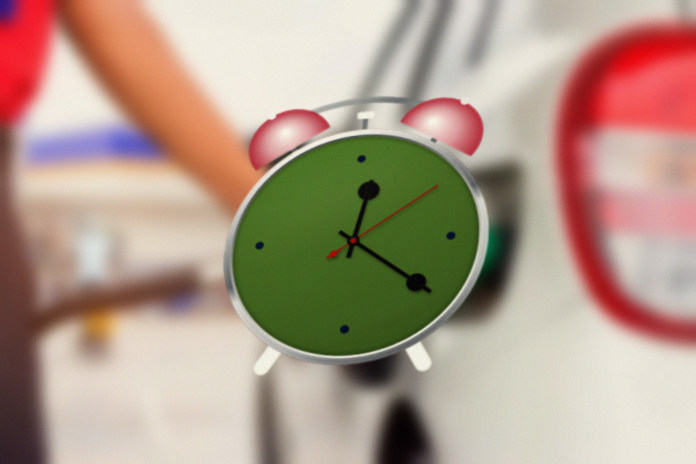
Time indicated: 12h21m09s
